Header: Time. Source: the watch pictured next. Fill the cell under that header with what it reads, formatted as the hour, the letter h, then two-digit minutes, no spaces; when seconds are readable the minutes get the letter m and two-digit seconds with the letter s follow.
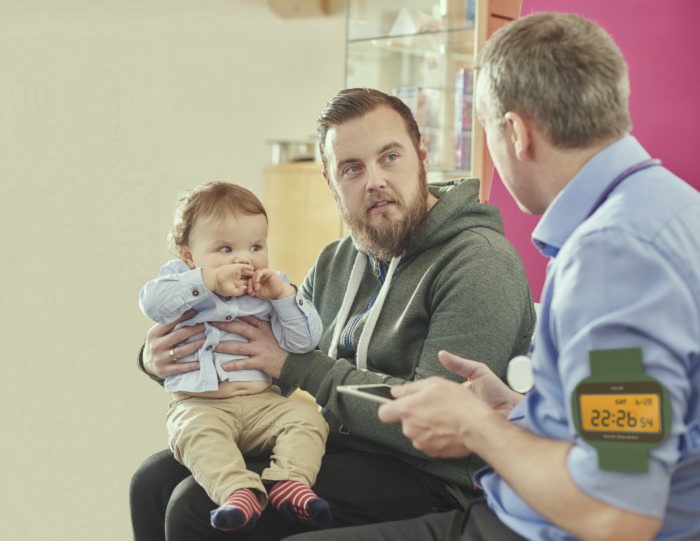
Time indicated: 22h26
